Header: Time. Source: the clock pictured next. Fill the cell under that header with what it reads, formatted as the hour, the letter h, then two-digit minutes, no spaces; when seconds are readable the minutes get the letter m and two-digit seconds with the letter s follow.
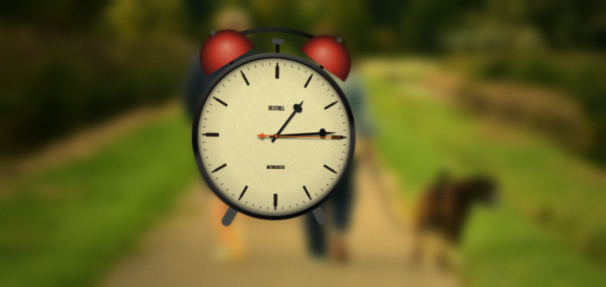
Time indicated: 1h14m15s
